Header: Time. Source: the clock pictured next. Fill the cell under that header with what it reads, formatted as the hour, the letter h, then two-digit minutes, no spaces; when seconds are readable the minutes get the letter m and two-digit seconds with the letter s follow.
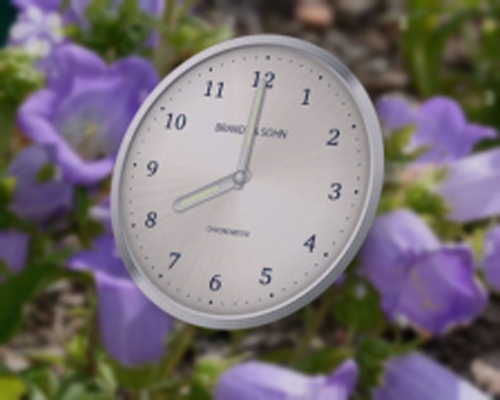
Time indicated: 8h00
